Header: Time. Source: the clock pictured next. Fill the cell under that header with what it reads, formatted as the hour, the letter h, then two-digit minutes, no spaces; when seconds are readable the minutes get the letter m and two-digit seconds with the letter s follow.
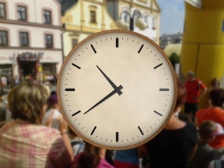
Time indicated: 10h39
